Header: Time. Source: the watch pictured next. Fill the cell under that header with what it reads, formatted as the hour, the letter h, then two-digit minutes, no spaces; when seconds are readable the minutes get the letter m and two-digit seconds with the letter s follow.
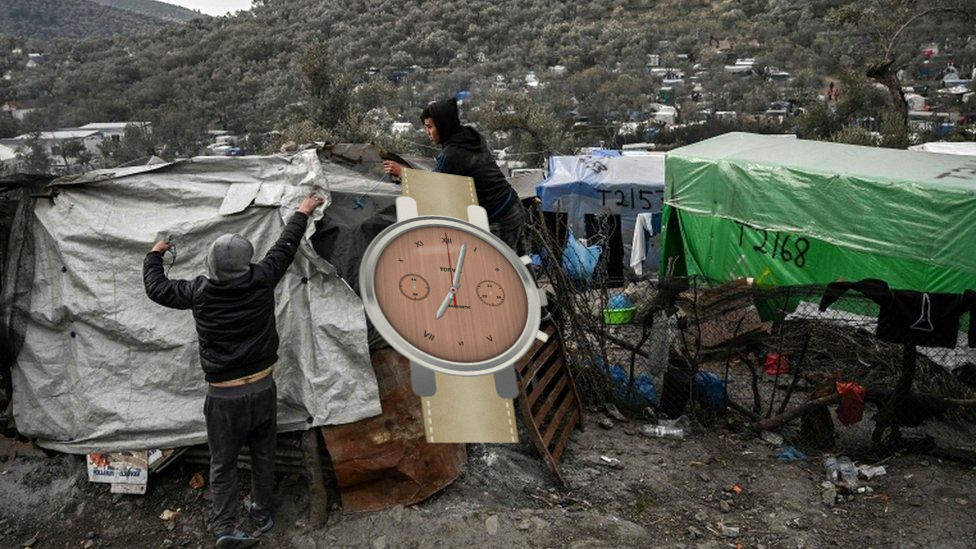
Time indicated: 7h03
